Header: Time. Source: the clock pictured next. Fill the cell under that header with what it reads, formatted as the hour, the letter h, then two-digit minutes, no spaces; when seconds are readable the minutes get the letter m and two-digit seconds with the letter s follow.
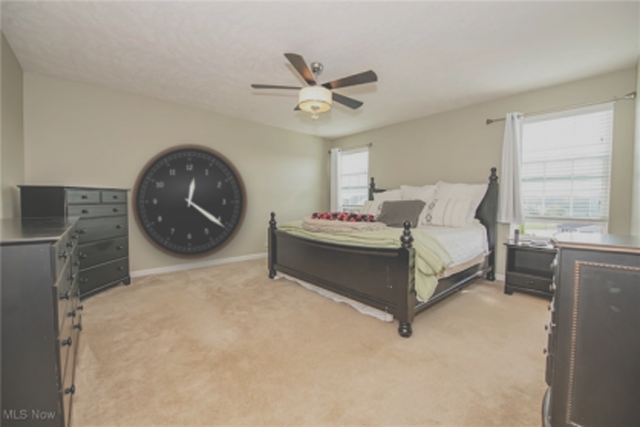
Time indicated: 12h21
